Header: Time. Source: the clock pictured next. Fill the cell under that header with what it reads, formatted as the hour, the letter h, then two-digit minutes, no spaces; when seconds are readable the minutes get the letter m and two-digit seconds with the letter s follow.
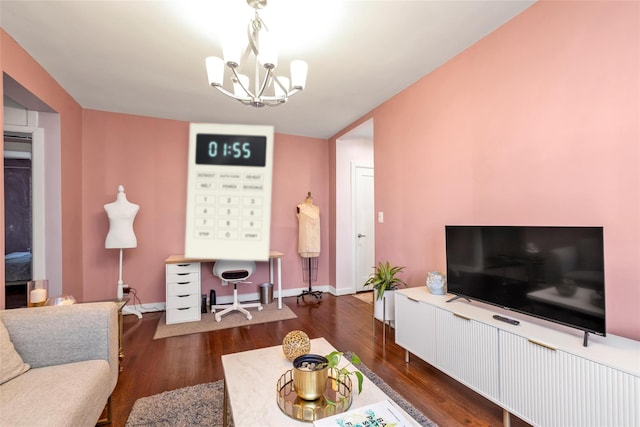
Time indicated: 1h55
